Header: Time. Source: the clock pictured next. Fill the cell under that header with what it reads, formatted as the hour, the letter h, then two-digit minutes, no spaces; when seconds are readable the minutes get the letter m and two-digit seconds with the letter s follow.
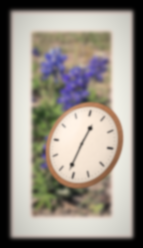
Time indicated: 12h32
